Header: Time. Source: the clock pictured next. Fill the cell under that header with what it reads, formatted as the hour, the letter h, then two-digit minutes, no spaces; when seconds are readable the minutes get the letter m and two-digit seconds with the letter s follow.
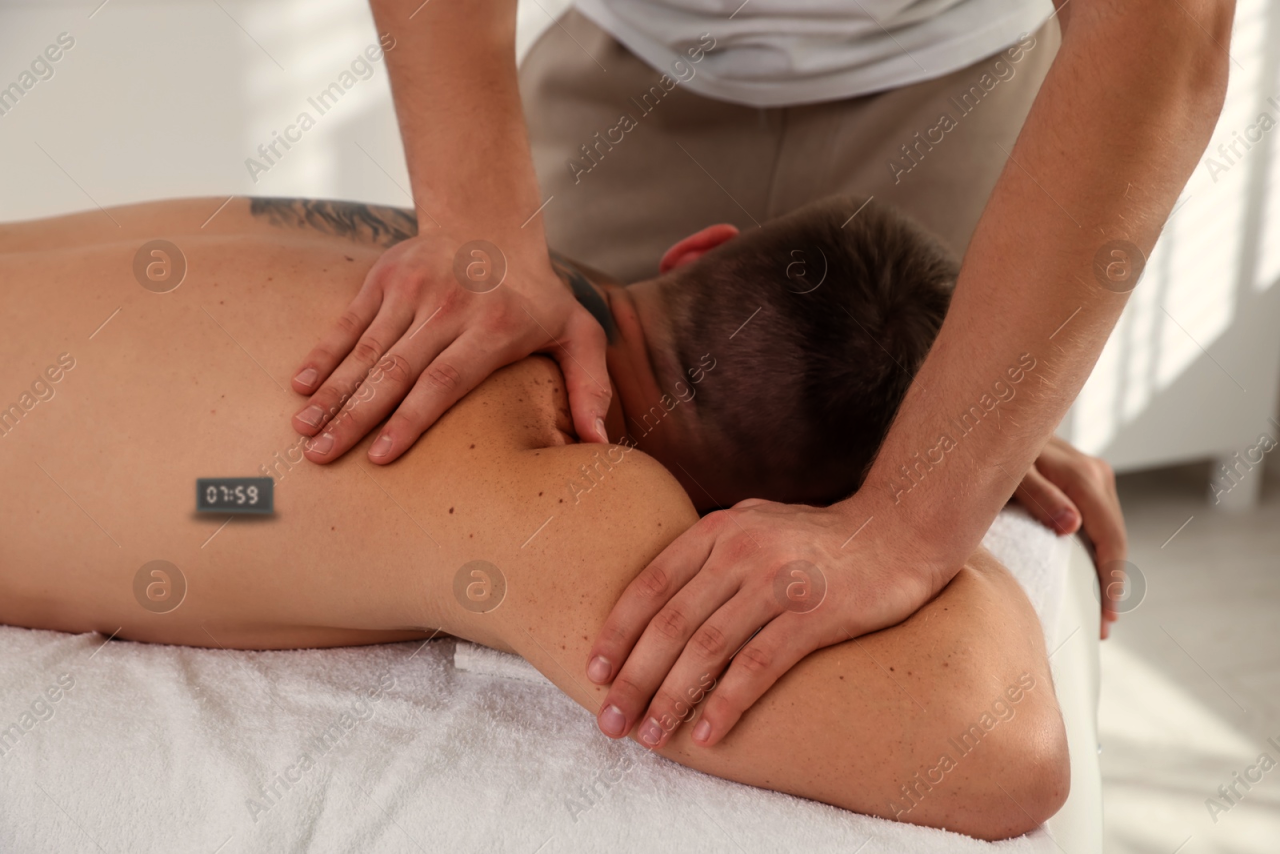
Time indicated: 7h59
